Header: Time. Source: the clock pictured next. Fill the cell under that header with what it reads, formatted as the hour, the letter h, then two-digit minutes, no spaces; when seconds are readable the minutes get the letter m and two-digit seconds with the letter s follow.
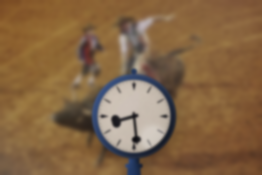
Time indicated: 8h29
